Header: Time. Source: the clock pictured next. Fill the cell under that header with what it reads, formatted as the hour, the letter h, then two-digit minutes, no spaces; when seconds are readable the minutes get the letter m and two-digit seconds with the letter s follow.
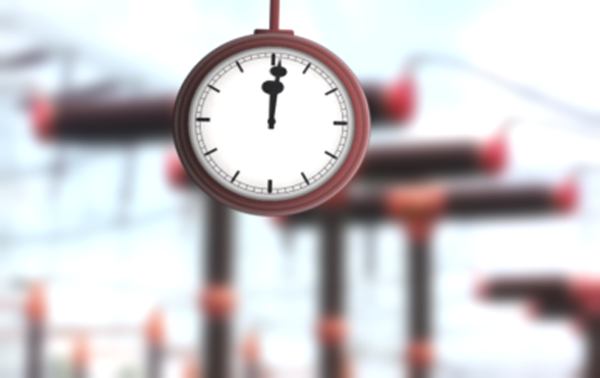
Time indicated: 12h01
